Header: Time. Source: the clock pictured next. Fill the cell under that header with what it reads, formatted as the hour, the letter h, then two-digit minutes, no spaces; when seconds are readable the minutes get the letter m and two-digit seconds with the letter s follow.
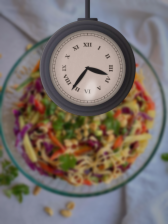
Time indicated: 3h36
